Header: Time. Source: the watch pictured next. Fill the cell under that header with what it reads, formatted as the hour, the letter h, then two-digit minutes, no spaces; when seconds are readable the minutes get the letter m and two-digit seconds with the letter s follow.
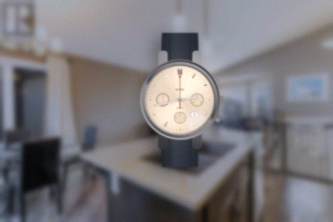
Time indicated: 2h43
